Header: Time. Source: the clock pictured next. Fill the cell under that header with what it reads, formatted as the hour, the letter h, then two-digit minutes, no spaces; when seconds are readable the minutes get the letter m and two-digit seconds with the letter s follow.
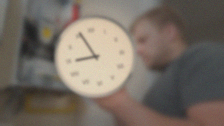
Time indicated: 8h56
